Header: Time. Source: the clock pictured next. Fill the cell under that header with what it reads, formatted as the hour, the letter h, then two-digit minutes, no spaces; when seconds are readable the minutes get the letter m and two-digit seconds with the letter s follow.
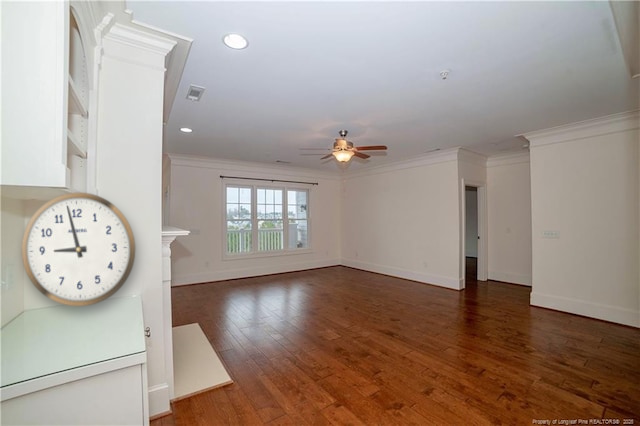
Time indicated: 8h58
